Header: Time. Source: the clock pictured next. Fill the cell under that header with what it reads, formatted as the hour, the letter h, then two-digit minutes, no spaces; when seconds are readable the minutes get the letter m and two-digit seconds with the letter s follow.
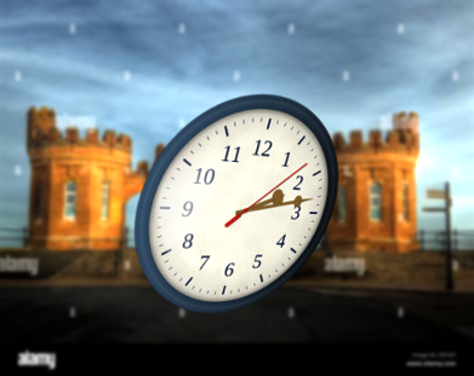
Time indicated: 2h13m08s
